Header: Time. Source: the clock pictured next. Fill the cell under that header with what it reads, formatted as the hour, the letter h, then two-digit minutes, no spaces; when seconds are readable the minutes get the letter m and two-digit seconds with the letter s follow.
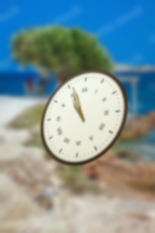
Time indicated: 10h56
